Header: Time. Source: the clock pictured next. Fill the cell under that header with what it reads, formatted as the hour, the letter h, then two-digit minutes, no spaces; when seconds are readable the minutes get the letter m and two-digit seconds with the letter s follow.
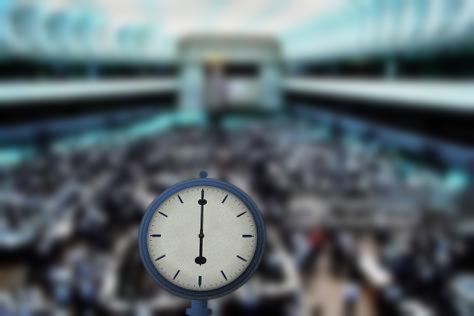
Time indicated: 6h00
